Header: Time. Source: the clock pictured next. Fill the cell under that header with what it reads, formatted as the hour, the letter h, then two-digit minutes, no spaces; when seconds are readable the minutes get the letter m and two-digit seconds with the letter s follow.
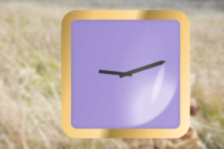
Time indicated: 9h12
